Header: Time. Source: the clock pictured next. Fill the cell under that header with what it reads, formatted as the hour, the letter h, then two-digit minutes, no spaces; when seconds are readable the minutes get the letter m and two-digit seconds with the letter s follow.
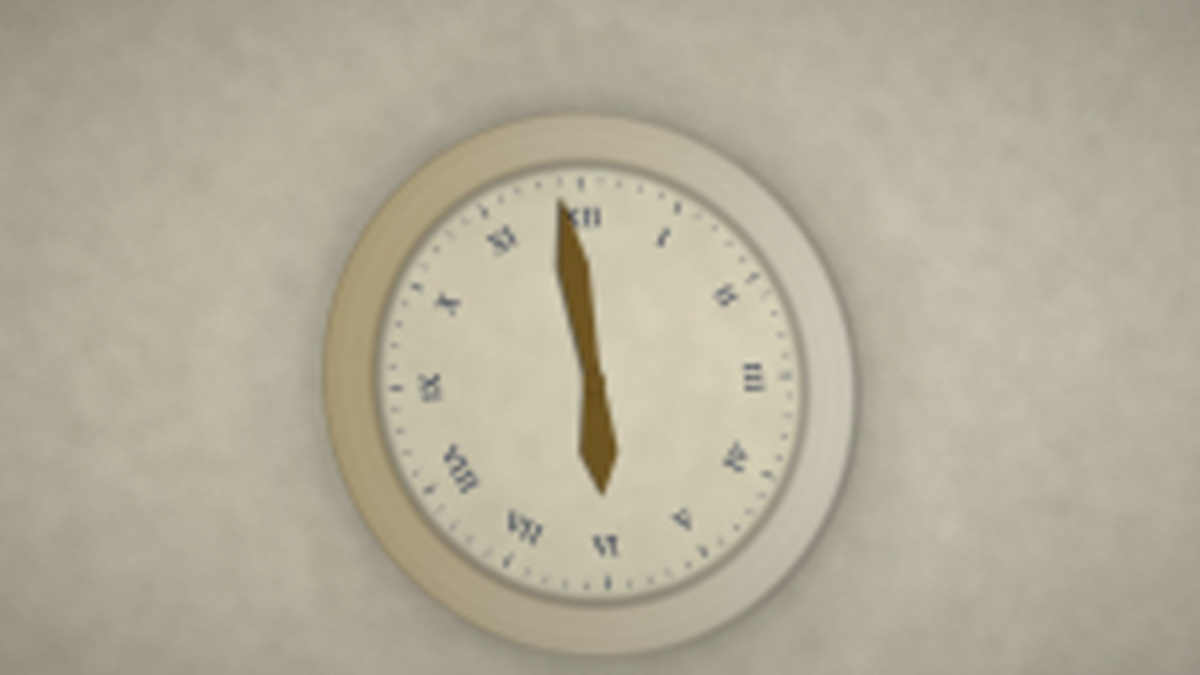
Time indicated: 5h59
